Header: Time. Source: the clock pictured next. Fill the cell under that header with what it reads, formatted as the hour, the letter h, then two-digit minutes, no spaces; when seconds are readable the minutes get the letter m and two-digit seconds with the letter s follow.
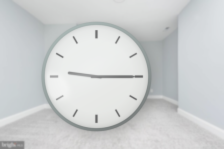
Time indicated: 9h15
